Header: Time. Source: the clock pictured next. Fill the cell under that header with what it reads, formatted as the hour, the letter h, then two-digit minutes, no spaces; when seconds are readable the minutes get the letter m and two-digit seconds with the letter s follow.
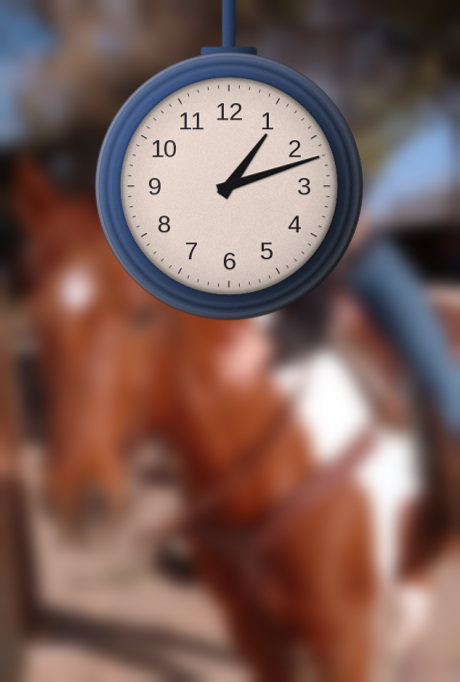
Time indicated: 1h12
